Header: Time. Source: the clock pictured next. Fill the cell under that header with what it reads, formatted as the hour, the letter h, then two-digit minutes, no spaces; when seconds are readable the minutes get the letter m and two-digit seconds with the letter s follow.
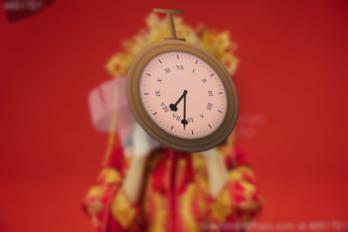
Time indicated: 7h32
